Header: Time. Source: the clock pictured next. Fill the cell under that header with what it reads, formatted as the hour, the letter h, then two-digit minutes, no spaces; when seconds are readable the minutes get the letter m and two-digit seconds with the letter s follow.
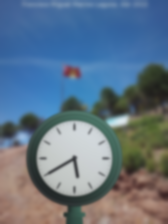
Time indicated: 5h40
